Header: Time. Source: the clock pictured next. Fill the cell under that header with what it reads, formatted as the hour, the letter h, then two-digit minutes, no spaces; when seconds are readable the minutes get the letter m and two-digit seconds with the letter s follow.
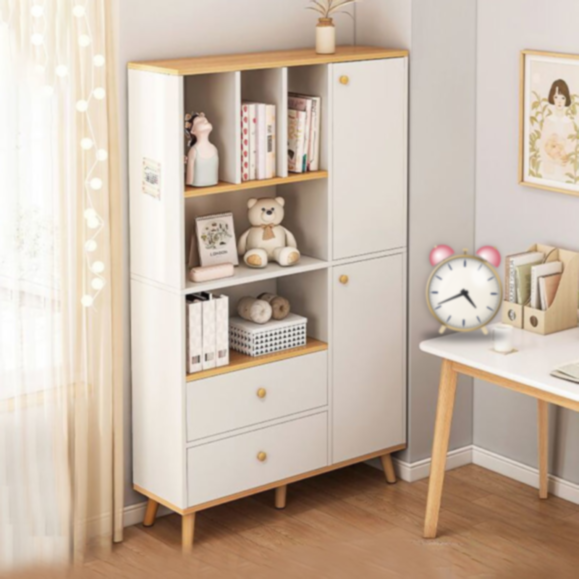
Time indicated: 4h41
